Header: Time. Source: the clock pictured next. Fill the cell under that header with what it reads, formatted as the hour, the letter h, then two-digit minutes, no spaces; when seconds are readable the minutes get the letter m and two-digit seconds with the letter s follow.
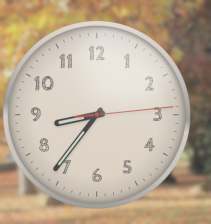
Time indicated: 8h36m14s
